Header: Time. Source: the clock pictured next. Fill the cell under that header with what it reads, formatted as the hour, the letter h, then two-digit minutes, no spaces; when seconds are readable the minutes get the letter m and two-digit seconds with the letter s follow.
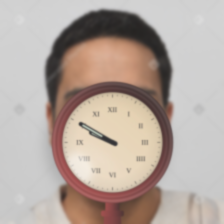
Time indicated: 9h50
